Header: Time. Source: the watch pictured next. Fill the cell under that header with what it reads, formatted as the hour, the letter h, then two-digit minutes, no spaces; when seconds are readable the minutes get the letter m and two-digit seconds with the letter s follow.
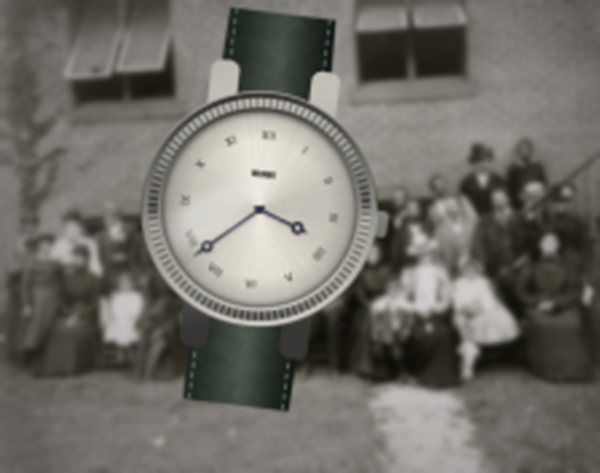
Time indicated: 3h38
